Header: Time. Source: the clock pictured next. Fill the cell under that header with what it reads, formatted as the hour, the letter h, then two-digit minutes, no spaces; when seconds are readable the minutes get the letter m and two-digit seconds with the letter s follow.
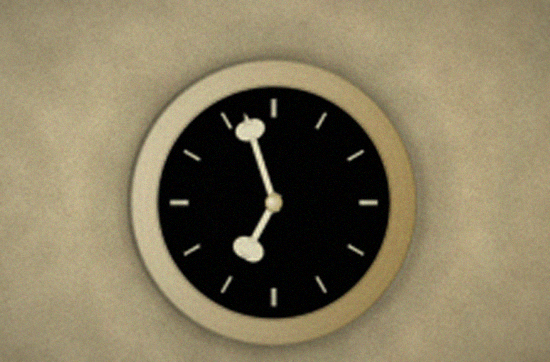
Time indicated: 6h57
